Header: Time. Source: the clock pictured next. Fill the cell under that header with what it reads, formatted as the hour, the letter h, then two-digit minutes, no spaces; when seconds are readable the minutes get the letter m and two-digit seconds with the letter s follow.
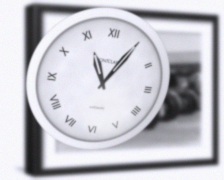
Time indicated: 11h05
